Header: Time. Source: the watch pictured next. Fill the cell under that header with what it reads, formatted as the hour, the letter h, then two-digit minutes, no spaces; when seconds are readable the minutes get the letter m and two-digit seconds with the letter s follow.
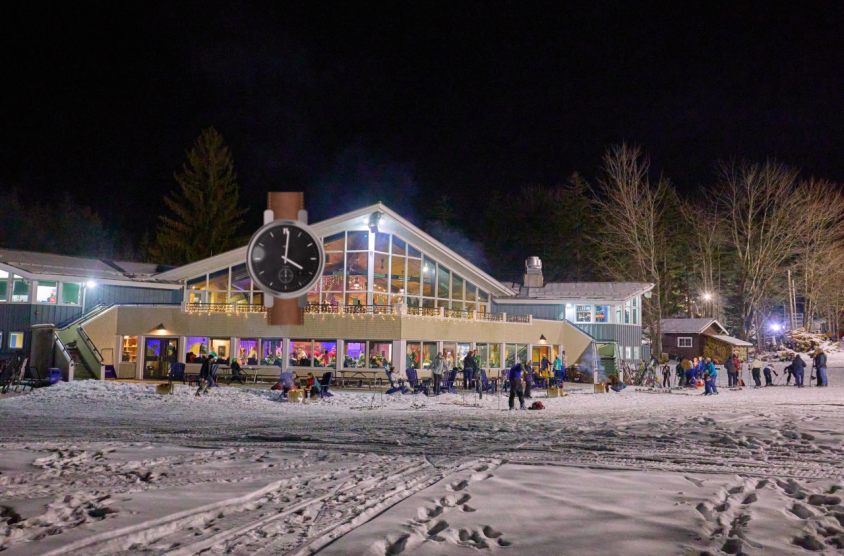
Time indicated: 4h01
